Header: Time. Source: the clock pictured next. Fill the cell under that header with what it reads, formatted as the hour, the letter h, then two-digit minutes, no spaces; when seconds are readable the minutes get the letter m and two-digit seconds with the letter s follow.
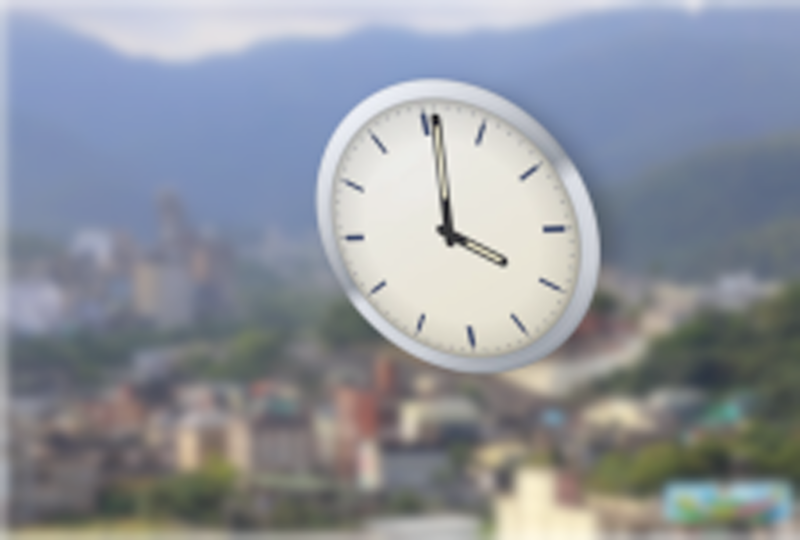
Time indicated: 4h01
